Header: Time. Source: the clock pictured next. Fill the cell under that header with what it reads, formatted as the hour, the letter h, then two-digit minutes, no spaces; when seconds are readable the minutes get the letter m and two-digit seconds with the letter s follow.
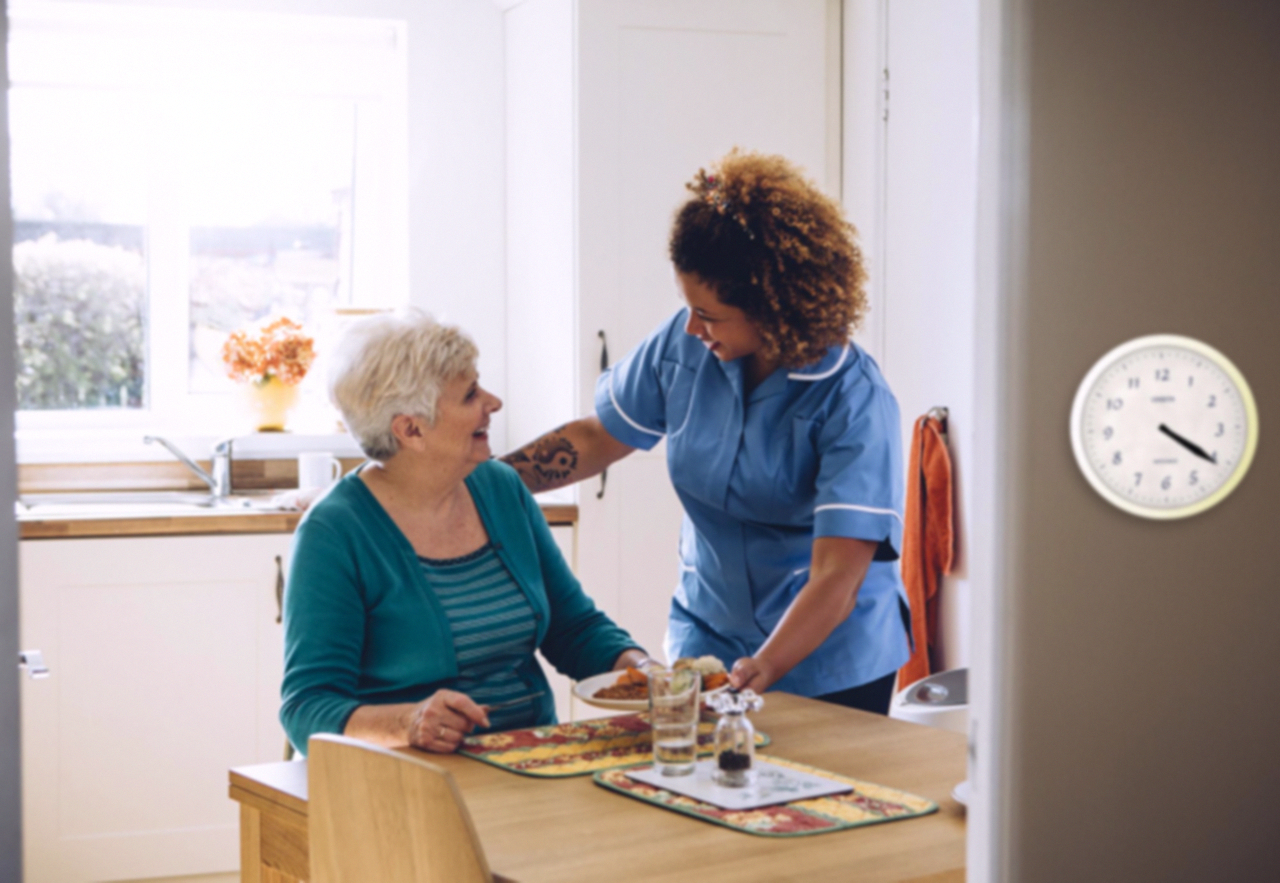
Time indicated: 4h21
